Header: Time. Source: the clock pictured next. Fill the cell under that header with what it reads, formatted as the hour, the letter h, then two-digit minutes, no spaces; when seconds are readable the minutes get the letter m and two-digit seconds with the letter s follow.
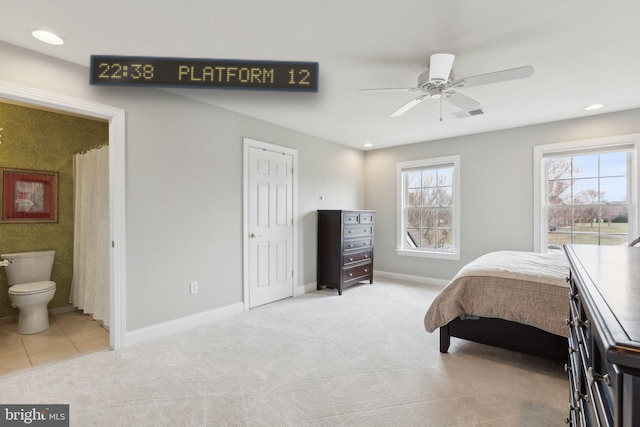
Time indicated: 22h38
